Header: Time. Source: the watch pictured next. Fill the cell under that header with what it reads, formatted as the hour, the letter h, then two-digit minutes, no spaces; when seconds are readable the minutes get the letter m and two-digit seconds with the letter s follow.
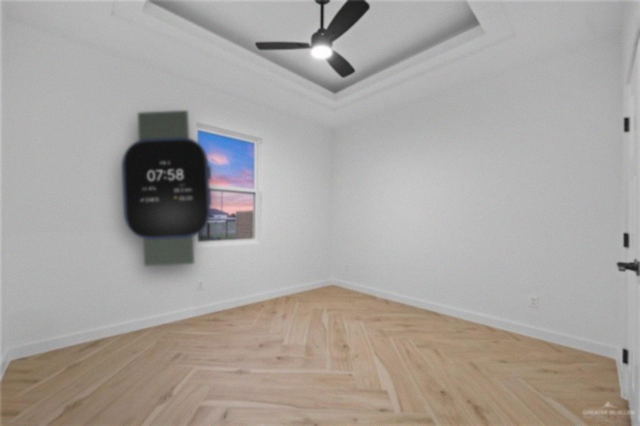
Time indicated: 7h58
